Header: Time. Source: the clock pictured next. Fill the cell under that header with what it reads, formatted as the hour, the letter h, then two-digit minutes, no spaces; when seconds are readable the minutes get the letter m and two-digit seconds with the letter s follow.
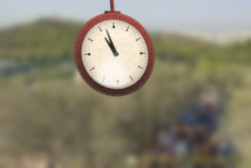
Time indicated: 10h57
